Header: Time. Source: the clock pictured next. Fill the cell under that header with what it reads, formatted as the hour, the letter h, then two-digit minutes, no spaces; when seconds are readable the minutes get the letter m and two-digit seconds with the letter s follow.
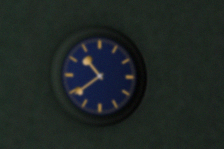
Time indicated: 10h39
